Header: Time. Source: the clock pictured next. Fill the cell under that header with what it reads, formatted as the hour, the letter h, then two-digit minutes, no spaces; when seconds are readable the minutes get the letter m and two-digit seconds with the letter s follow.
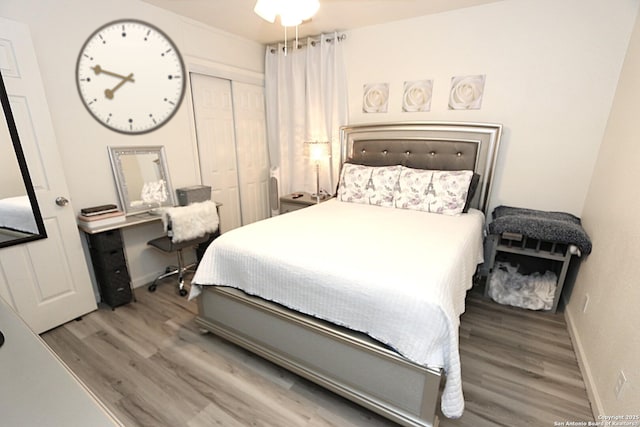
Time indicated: 7h48
